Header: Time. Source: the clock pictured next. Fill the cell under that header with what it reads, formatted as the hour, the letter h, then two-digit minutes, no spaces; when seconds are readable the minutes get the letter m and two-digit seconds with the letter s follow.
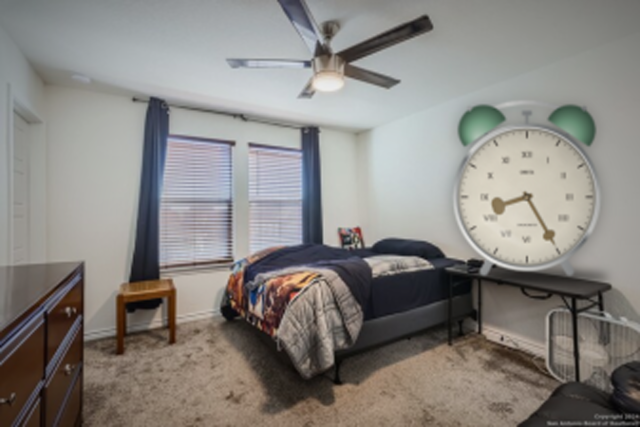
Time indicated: 8h25
